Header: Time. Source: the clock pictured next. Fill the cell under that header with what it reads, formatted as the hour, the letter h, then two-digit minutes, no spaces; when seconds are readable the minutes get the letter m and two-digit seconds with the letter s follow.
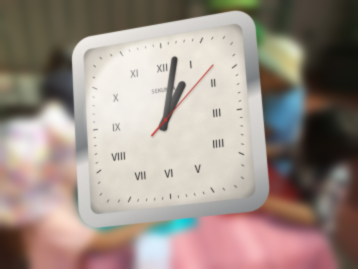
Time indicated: 1h02m08s
